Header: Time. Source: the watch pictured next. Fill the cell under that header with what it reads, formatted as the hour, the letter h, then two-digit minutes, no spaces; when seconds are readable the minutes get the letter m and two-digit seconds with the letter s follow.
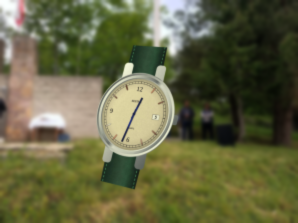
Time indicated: 12h32
